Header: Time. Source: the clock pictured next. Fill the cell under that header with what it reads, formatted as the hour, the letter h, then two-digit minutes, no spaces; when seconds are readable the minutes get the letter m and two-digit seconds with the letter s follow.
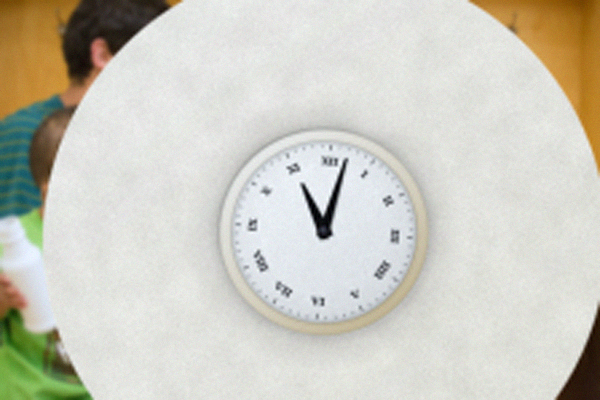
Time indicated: 11h02
